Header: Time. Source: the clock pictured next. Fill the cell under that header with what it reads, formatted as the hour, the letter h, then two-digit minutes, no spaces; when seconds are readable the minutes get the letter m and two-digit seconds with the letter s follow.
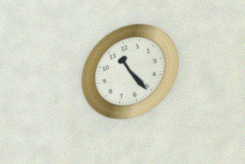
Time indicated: 11h26
